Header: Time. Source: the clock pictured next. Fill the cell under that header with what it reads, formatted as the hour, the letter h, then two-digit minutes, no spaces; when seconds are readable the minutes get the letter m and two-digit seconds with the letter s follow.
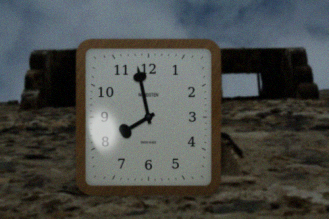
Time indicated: 7h58
